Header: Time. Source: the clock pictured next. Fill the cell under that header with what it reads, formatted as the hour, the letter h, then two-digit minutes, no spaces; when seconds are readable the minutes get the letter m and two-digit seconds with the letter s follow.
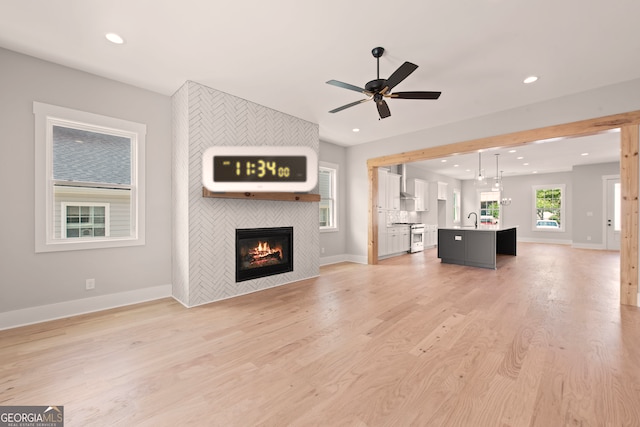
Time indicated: 11h34
